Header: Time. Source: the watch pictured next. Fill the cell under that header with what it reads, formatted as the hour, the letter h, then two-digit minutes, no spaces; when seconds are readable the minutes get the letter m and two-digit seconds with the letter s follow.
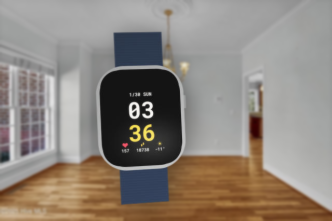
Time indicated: 3h36
